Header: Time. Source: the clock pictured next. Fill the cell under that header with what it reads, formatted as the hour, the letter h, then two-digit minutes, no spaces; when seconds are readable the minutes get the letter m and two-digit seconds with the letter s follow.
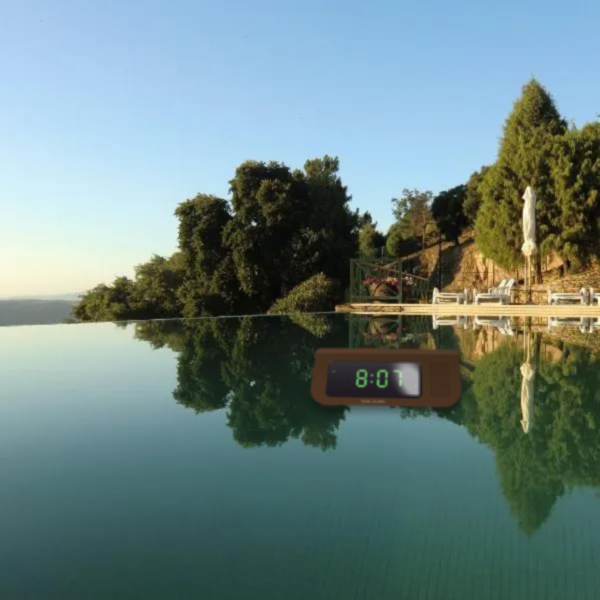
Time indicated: 8h07
